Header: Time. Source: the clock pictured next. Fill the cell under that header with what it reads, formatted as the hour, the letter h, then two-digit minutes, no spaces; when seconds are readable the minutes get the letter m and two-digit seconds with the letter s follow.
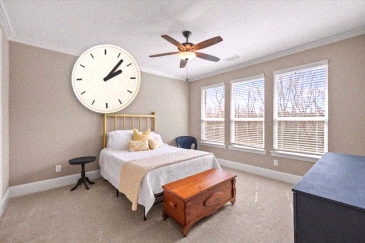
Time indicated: 2h07
